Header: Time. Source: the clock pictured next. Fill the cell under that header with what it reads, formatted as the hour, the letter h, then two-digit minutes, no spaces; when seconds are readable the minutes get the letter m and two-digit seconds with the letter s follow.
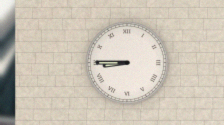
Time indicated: 8h45
